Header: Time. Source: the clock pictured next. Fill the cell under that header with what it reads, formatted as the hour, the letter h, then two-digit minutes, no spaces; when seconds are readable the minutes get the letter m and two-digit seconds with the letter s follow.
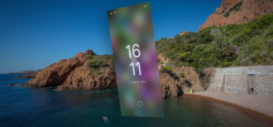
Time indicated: 16h11
